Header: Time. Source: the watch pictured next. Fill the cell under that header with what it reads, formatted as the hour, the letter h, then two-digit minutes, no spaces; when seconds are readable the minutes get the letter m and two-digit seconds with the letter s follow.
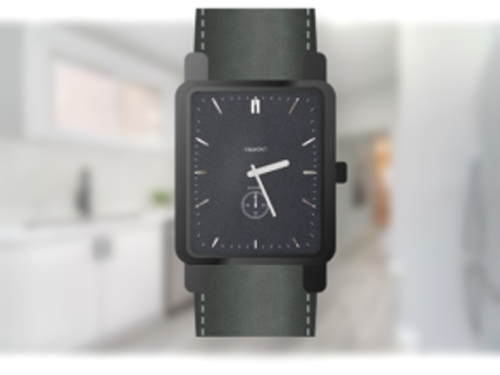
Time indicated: 2h26
